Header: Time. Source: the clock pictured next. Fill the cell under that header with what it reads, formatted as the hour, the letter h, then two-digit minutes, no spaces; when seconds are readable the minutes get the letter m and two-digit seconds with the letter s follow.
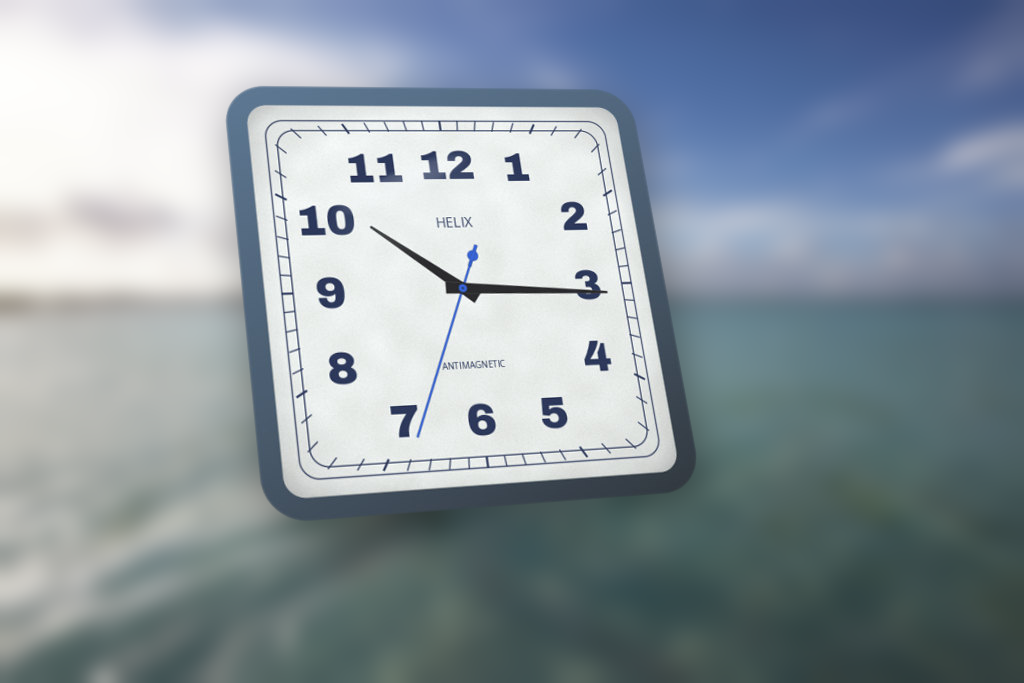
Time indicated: 10h15m34s
